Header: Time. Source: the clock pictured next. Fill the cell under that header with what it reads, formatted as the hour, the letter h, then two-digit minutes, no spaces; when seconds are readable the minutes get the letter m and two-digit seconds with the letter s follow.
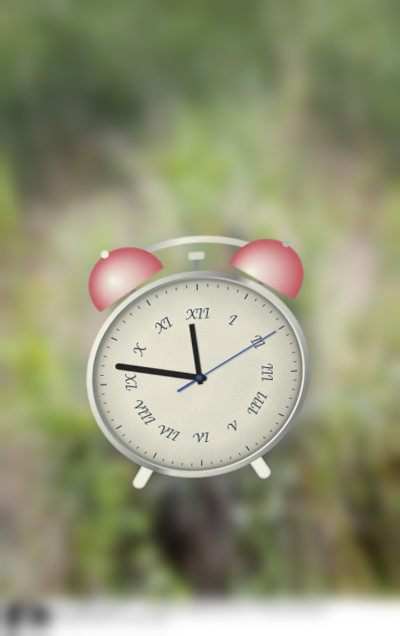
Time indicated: 11h47m10s
